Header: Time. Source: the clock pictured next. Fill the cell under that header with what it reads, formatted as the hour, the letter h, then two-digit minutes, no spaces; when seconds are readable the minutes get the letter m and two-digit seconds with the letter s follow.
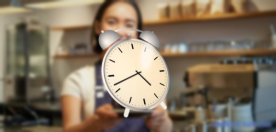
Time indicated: 4h42
